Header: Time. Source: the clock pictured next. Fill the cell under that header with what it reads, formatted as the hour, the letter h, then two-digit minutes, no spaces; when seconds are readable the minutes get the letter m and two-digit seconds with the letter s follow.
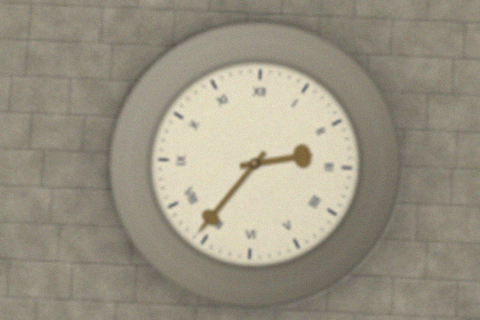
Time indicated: 2h36
